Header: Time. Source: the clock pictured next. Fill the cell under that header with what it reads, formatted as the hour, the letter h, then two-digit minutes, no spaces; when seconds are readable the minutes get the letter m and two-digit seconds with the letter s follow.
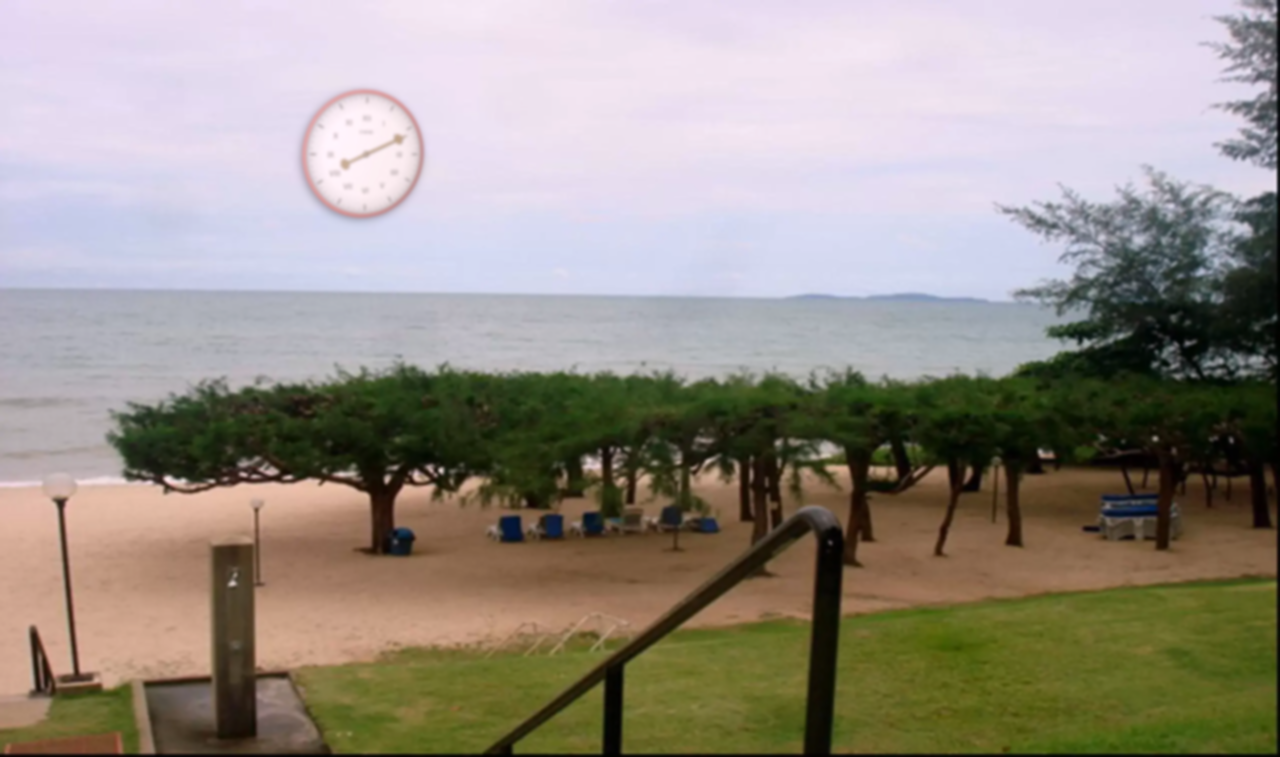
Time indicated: 8h11
